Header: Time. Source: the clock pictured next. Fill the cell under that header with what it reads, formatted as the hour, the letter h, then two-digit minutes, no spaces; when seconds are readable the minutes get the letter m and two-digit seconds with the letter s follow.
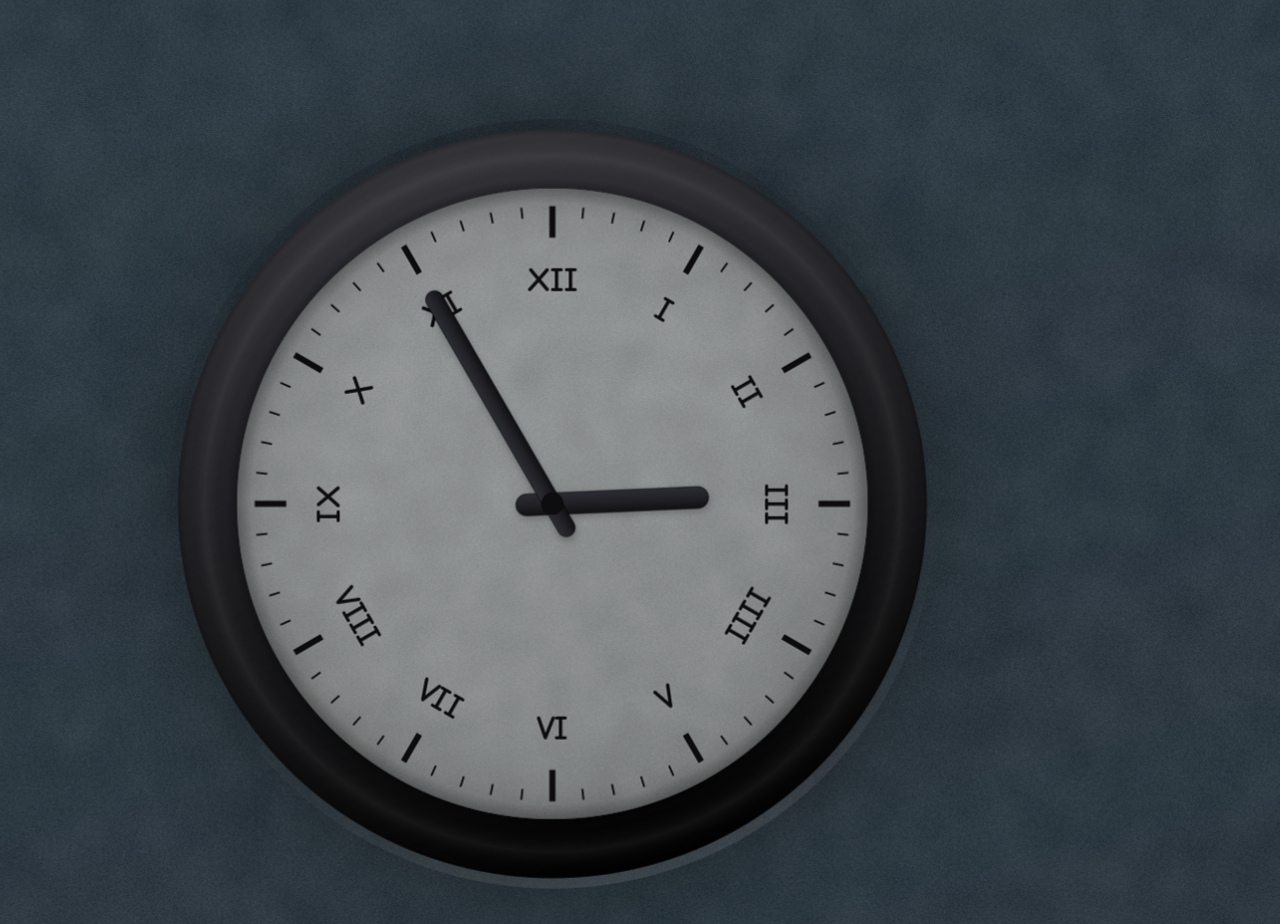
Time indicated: 2h55
